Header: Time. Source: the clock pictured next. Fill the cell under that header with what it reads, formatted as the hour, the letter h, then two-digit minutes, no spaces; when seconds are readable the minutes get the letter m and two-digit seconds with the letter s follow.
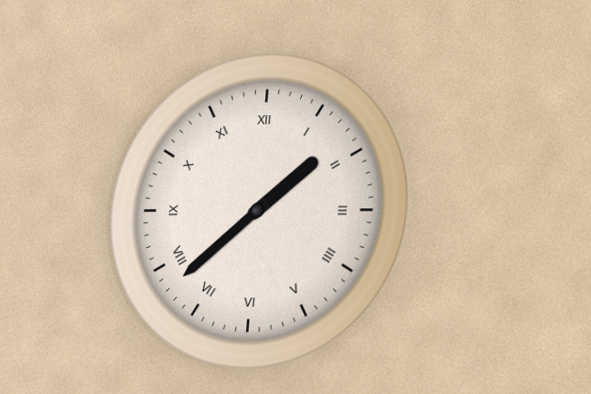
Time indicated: 1h38
